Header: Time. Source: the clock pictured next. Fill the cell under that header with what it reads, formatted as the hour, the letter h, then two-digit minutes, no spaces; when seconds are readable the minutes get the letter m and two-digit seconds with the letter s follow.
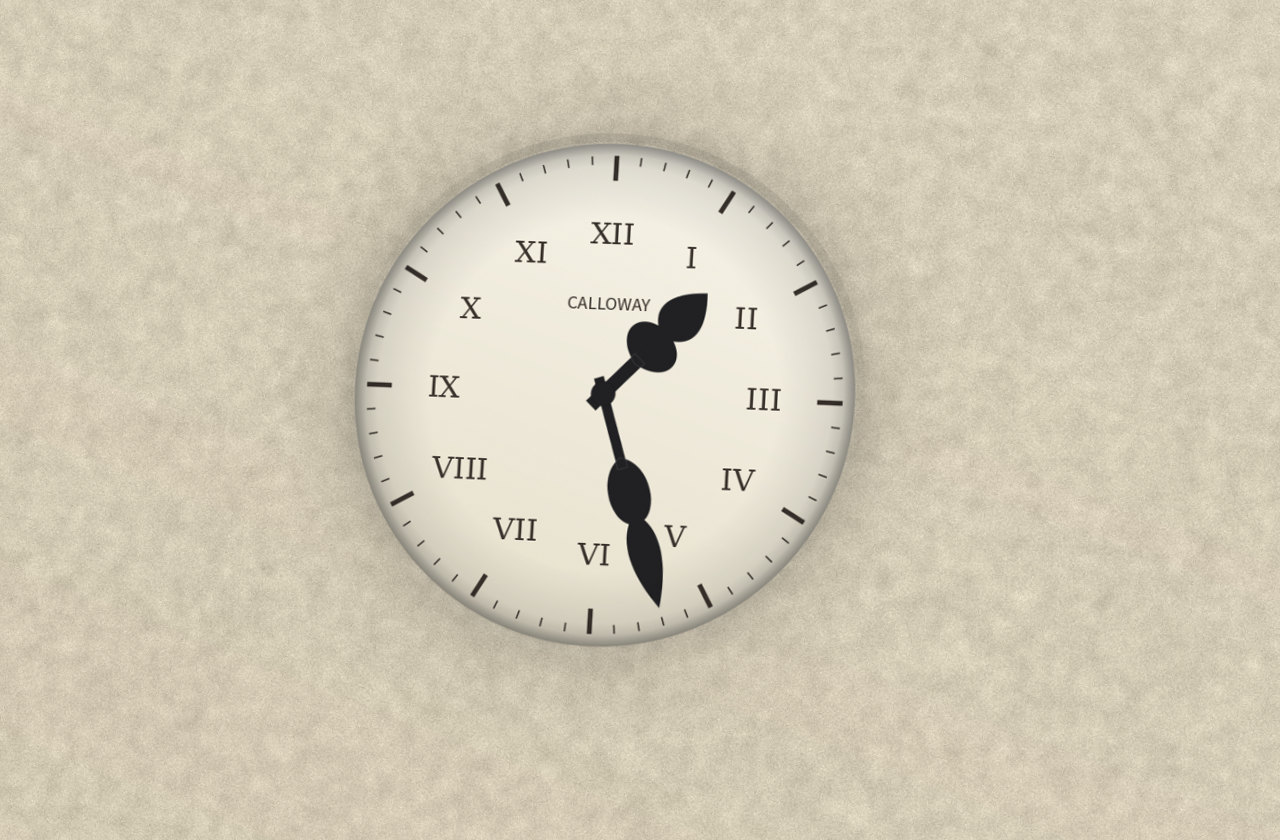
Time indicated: 1h27
